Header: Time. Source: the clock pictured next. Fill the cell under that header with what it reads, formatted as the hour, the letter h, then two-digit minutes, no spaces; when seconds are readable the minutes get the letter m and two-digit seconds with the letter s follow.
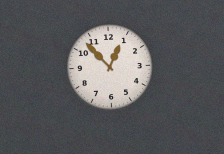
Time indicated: 12h53
